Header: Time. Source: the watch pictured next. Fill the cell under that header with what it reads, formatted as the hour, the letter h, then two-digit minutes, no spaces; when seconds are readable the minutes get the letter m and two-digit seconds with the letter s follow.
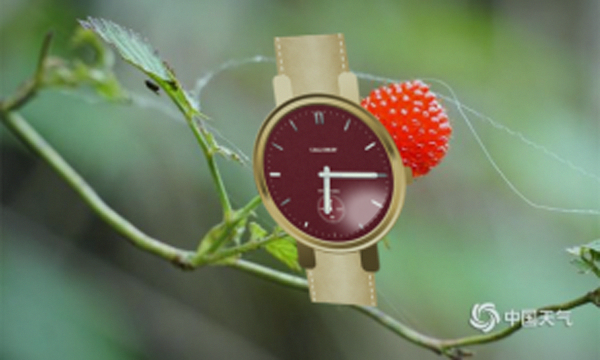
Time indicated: 6h15
